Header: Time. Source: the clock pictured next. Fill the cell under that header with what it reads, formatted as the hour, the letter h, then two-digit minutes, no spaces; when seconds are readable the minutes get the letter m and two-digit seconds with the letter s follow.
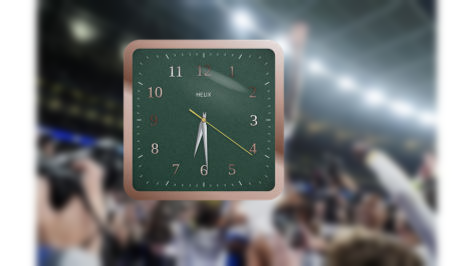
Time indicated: 6h29m21s
